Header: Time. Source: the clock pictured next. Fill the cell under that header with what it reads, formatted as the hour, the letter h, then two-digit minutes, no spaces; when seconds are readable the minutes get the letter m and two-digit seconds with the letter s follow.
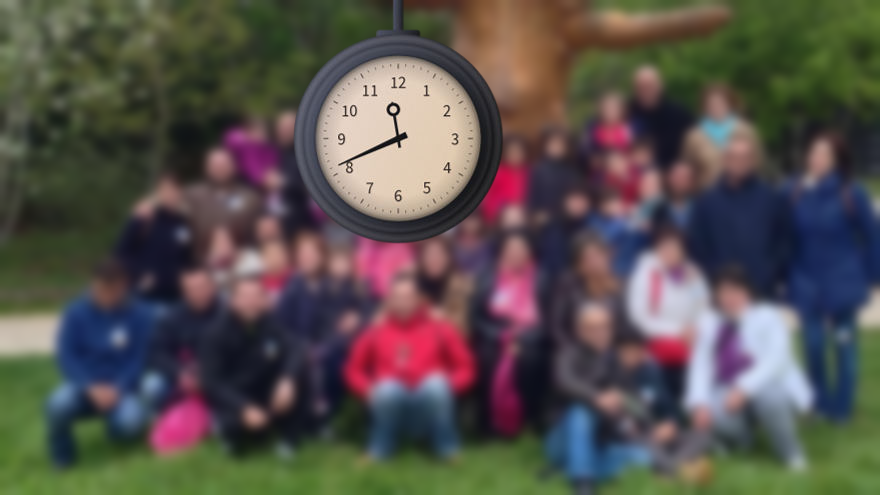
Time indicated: 11h41
